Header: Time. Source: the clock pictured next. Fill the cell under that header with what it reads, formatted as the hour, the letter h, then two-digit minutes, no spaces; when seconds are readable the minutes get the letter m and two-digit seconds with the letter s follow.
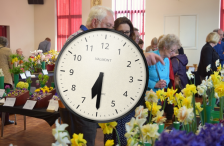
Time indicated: 6h30
